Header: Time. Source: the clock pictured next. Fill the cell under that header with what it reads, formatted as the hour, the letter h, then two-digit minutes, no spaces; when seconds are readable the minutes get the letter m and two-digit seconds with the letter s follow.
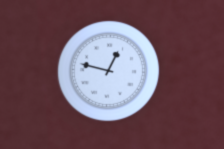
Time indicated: 12h47
